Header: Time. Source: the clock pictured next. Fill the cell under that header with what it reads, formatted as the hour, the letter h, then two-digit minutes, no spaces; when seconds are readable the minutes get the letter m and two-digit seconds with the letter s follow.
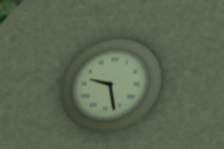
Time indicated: 9h27
